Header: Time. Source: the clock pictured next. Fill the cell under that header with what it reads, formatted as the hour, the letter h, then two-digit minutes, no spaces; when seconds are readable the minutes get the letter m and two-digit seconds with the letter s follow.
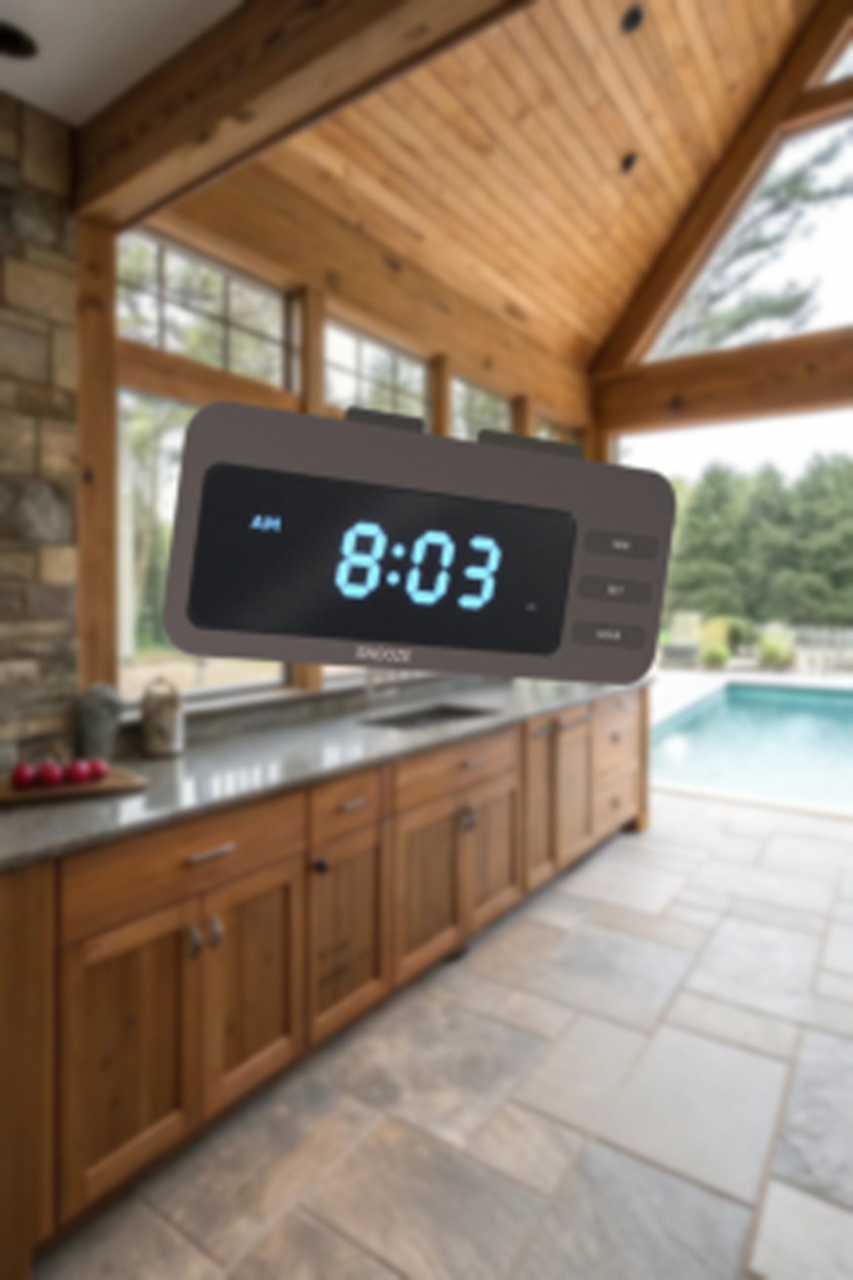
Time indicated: 8h03
